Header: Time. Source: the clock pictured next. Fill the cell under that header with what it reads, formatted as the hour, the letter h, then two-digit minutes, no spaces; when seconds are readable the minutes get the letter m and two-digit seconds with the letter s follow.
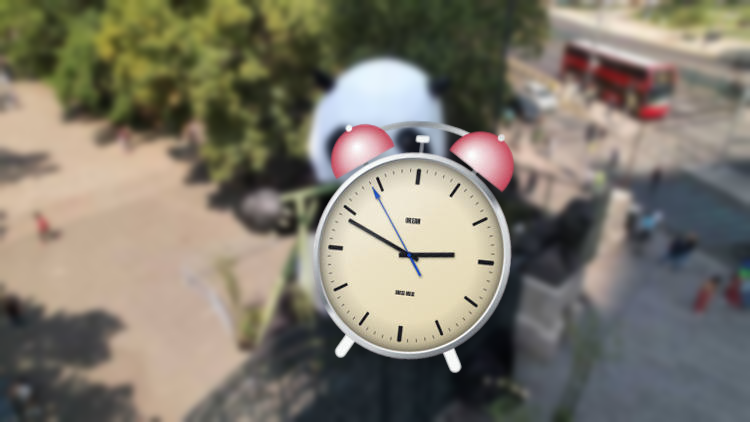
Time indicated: 2h48m54s
